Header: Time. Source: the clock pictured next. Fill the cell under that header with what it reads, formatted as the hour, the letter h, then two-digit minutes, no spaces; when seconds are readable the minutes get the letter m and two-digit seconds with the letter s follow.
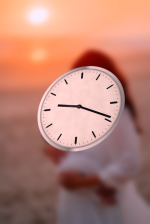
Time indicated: 9h19
